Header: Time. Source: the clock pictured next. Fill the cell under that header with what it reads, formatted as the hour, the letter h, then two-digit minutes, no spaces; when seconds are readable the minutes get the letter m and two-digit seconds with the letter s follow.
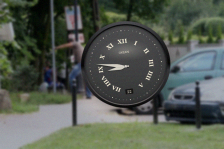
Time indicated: 8h47
